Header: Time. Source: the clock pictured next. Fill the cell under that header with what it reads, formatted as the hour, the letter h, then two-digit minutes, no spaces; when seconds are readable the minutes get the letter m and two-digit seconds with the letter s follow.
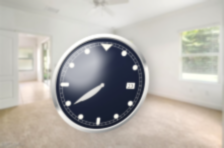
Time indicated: 7h39
